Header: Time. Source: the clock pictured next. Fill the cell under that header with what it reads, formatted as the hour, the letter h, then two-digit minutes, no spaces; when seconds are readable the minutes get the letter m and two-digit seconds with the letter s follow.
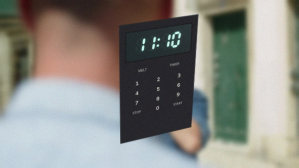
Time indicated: 11h10
